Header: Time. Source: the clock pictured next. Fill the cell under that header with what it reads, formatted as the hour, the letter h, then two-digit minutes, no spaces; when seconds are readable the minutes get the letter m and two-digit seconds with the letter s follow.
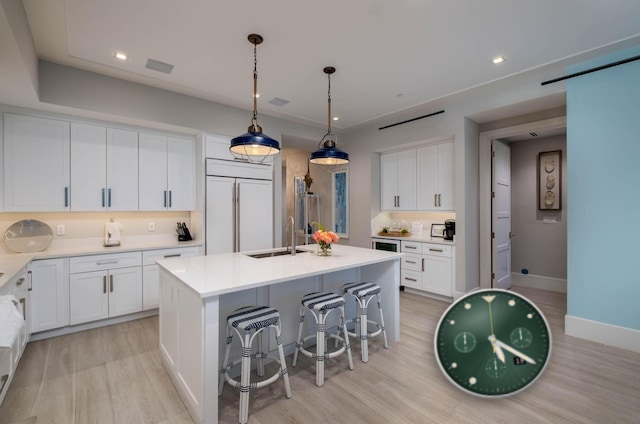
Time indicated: 5h21
